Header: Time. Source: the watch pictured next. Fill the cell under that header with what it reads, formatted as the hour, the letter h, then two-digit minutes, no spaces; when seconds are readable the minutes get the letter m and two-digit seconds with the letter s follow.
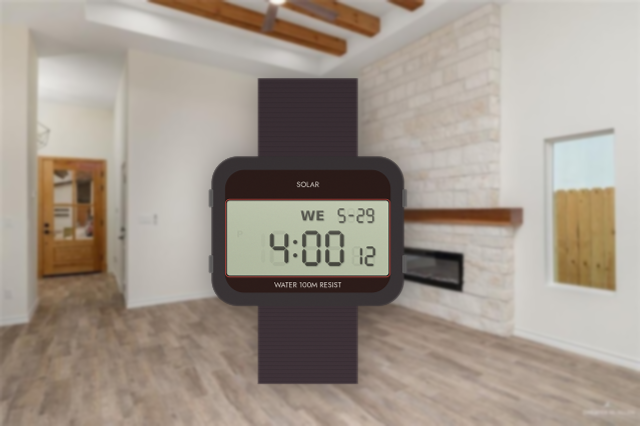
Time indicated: 4h00m12s
